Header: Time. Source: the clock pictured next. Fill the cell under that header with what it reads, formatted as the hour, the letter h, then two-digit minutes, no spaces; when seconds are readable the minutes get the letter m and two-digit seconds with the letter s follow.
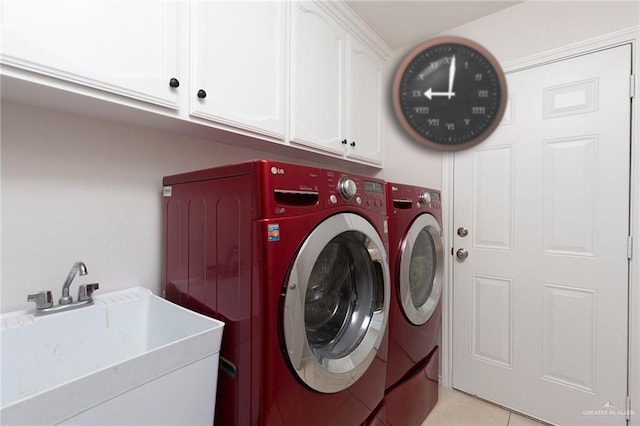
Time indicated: 9h01
